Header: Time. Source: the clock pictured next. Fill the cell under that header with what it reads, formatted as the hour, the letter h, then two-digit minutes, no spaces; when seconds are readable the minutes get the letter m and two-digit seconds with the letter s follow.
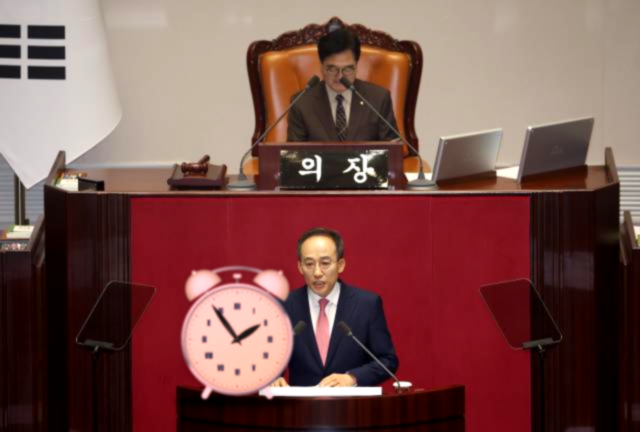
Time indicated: 1h54
